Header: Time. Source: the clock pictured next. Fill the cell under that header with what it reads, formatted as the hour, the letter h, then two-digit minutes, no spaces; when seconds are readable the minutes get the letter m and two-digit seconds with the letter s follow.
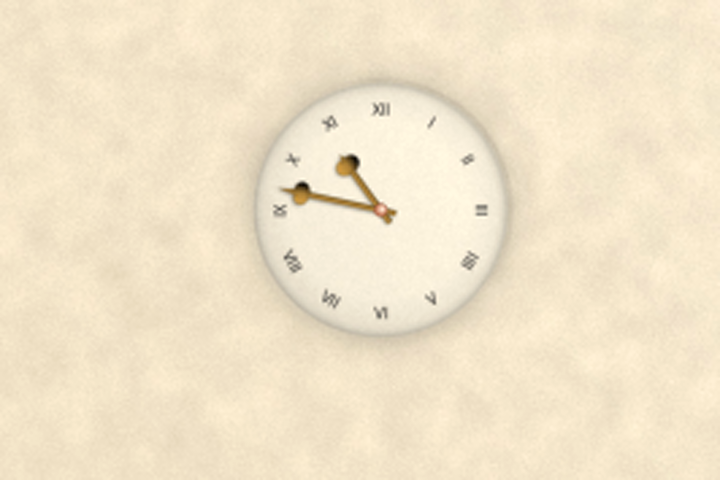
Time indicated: 10h47
